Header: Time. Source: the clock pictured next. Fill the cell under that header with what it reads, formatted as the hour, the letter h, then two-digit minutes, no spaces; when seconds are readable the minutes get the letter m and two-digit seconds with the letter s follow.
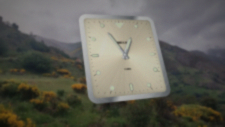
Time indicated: 12h55
